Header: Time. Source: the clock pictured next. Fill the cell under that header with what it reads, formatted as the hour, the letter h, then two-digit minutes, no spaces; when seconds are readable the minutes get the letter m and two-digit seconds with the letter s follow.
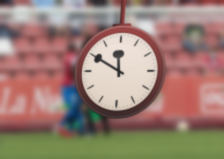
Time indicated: 11h50
